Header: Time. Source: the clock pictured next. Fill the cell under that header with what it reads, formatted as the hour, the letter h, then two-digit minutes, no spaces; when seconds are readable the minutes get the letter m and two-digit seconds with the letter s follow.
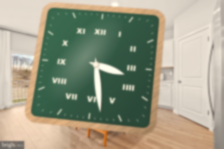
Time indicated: 3h28
